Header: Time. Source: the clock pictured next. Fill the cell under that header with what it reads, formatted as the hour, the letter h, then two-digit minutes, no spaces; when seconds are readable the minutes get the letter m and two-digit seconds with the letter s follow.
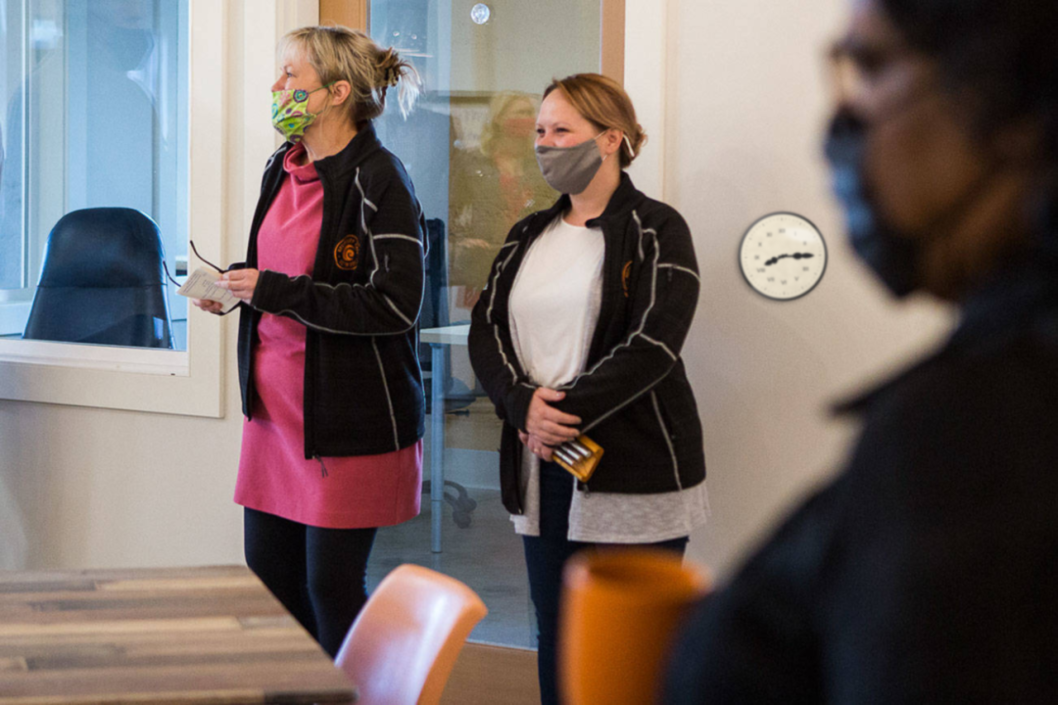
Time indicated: 8h15
